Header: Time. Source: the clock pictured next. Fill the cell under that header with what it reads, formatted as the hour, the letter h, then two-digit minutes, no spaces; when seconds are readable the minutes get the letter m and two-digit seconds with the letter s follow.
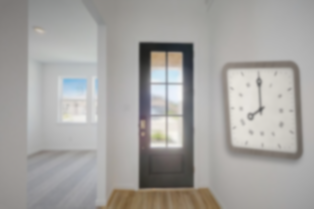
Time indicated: 8h00
